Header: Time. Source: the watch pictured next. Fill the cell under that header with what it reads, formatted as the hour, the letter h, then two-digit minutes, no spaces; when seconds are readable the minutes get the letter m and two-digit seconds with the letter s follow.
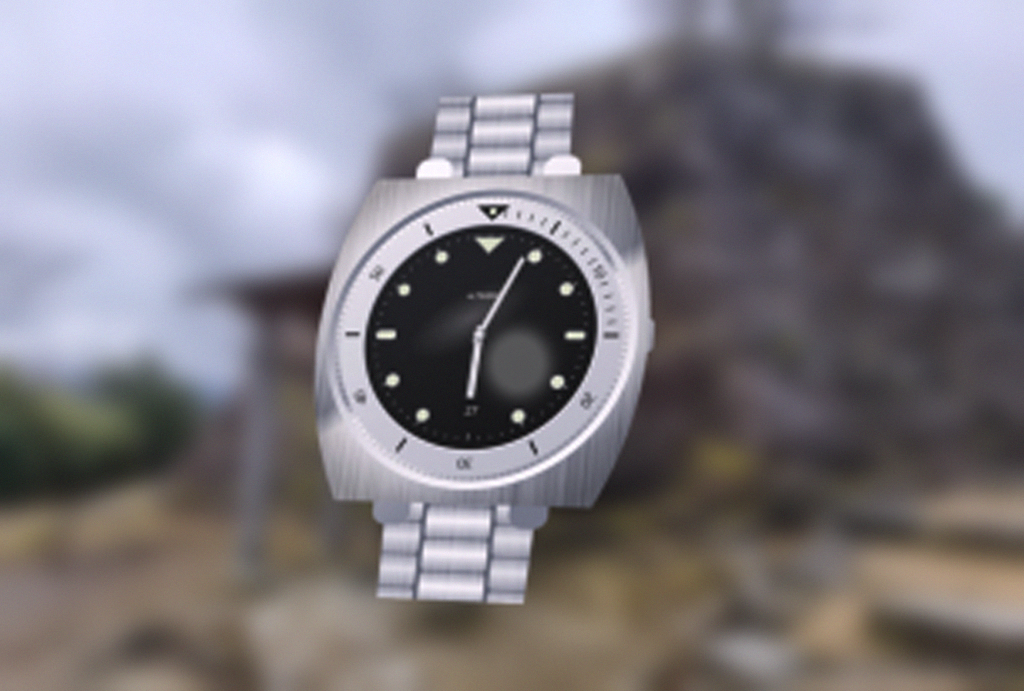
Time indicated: 6h04
